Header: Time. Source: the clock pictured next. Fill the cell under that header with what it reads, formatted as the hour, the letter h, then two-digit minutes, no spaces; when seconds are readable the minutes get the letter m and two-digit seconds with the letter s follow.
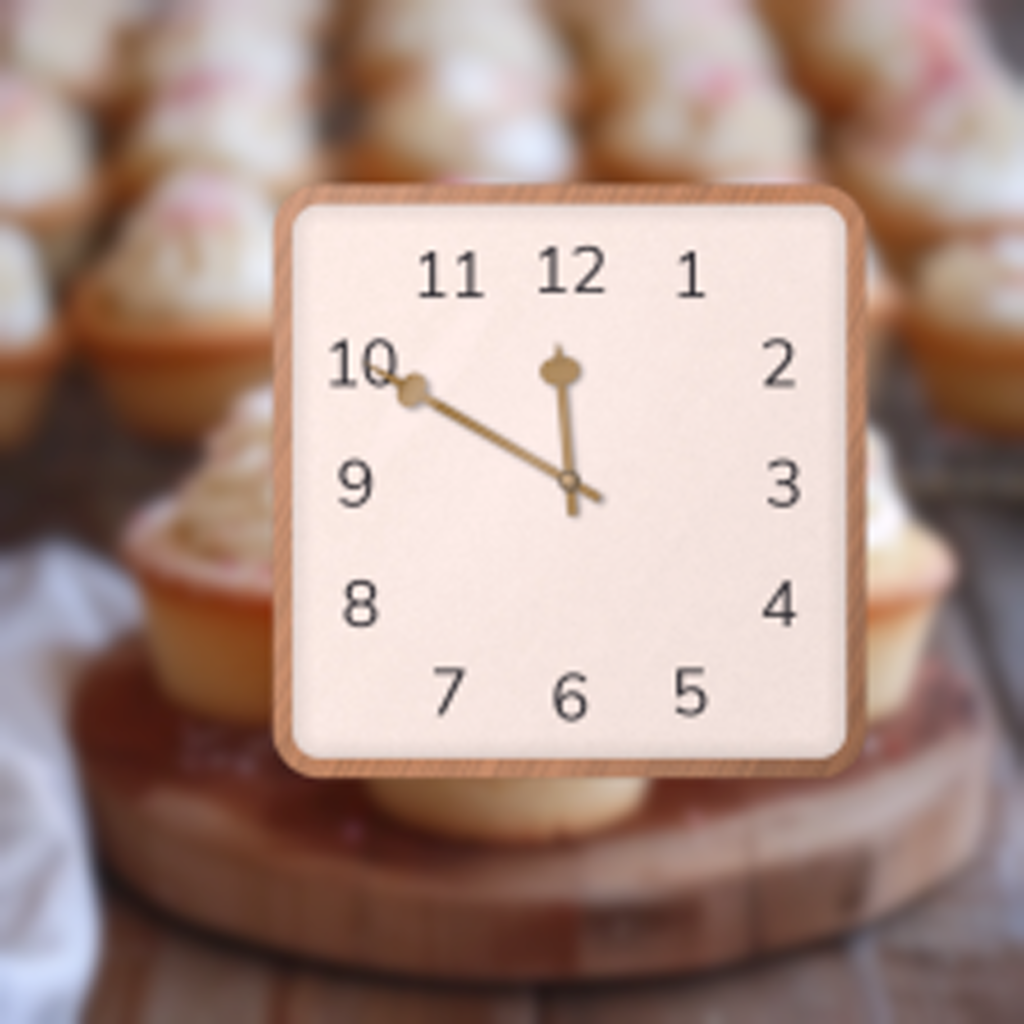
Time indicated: 11h50
